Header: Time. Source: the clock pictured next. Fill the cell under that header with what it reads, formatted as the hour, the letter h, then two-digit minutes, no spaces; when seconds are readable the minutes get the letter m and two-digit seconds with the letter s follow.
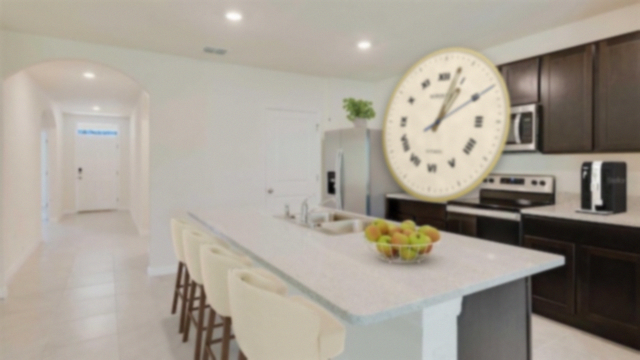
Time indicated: 1h03m10s
